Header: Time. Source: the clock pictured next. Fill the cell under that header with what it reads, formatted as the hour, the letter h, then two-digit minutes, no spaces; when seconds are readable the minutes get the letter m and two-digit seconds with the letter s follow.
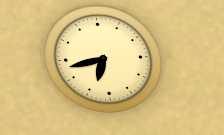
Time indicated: 6h43
